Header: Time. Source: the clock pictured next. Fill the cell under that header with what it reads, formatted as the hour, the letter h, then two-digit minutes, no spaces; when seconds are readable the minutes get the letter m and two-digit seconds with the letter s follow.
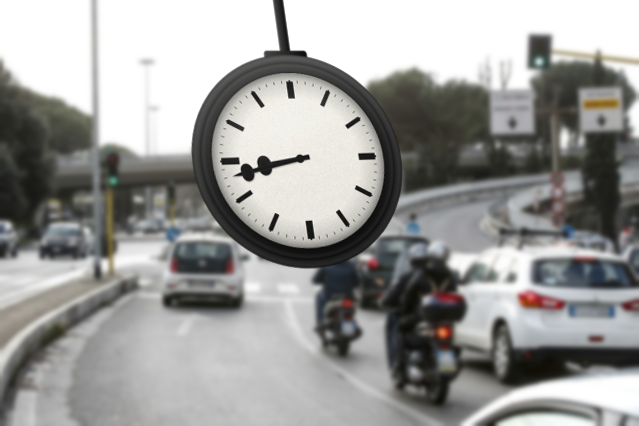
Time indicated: 8h43
